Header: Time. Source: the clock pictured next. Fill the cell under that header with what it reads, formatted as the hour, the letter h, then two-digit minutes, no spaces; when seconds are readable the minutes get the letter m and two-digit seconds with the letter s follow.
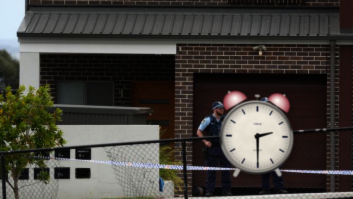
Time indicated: 2h30
